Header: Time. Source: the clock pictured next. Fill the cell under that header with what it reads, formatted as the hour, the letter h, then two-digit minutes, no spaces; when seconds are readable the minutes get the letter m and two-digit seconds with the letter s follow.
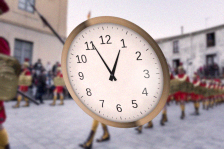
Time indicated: 12h56
